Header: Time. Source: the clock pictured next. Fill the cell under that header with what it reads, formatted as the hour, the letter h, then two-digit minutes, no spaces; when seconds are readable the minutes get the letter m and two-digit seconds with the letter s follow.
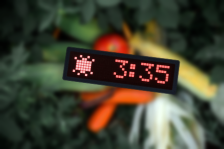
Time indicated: 3h35
